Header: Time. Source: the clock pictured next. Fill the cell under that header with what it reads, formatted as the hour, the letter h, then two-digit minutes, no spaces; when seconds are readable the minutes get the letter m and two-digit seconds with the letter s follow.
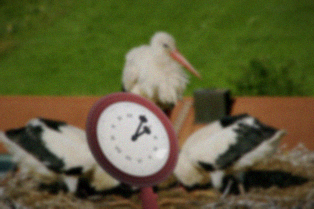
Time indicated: 2h06
